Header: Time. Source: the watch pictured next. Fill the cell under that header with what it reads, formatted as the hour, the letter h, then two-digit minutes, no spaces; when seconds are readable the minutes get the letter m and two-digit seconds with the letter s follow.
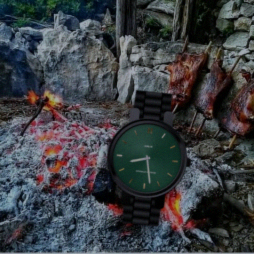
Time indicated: 8h28
